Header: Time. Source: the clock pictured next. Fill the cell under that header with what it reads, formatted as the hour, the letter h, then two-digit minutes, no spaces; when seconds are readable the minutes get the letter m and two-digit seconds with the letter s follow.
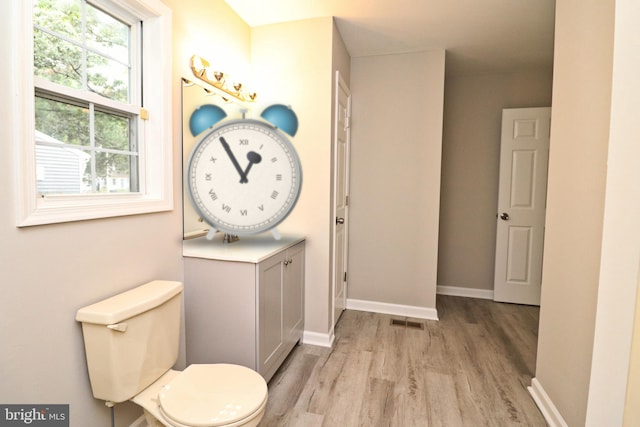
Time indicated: 12h55
